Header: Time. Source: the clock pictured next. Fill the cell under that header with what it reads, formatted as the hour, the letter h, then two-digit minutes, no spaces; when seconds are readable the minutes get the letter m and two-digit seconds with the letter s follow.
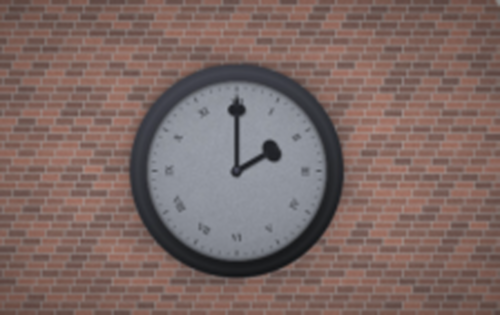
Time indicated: 2h00
